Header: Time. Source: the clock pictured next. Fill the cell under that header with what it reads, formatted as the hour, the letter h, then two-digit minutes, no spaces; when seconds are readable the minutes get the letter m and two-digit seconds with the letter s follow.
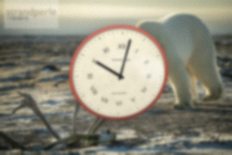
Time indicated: 10h02
